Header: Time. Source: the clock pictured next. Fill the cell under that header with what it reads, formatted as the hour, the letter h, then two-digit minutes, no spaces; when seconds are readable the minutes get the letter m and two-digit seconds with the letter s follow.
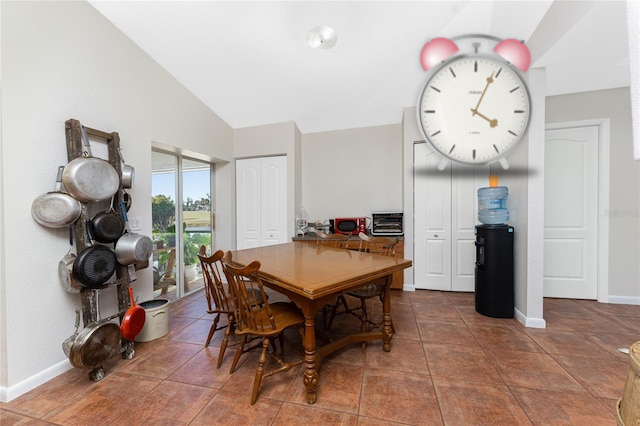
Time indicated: 4h04
